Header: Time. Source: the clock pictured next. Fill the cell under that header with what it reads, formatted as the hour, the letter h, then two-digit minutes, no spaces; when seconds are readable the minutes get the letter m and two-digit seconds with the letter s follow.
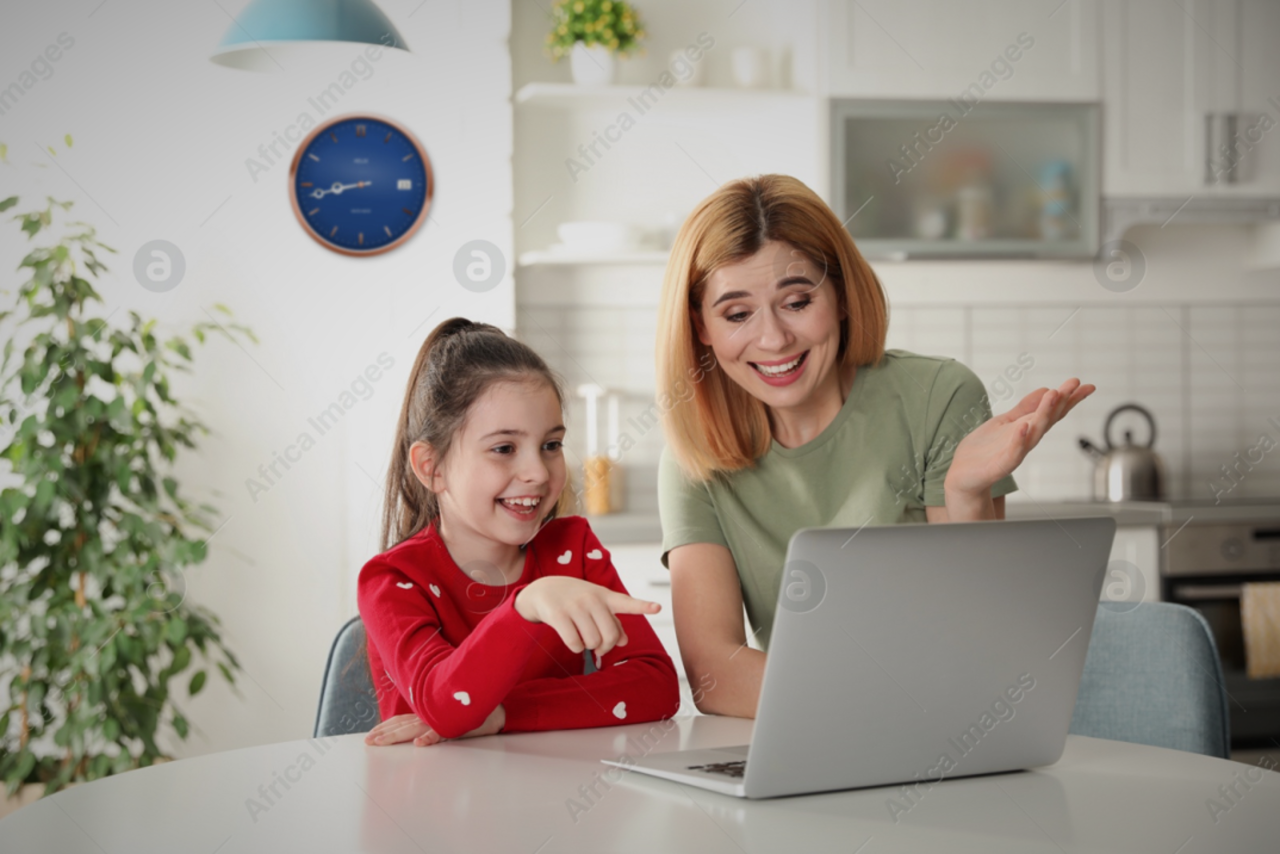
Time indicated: 8h43
